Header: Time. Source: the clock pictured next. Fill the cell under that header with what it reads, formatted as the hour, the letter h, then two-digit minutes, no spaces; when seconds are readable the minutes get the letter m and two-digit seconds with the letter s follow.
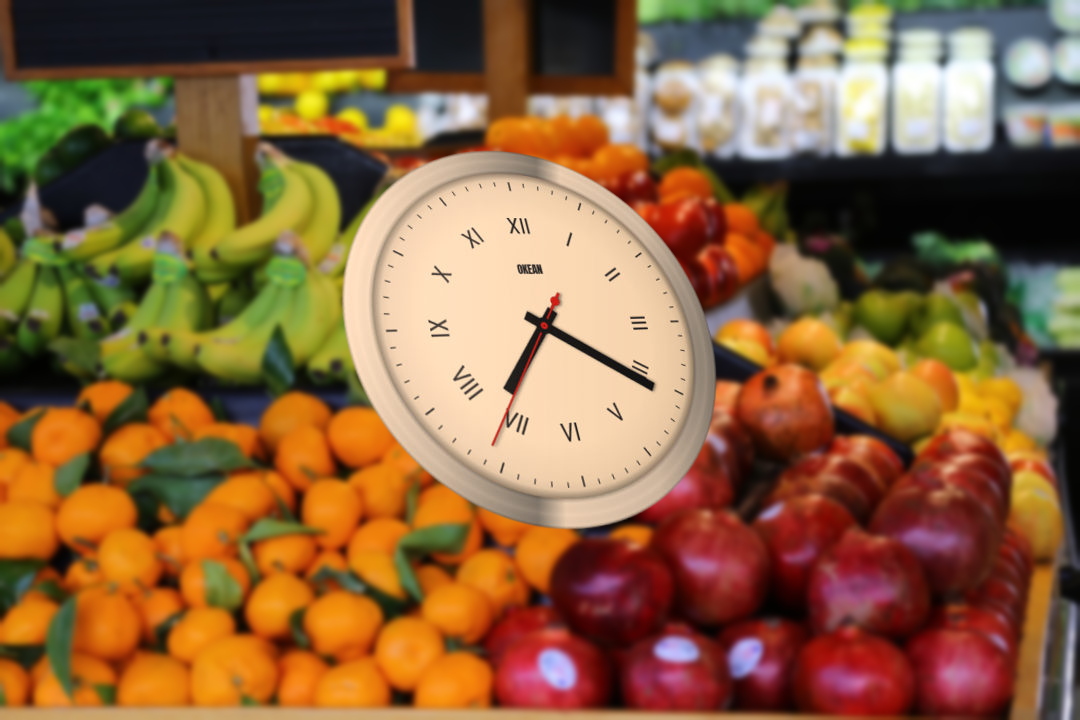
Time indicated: 7h20m36s
